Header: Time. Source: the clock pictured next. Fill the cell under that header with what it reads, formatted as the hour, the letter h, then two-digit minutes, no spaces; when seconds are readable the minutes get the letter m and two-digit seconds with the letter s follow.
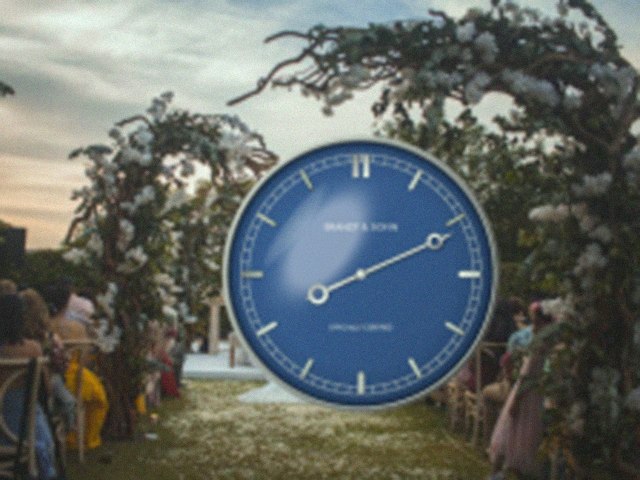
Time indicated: 8h11
